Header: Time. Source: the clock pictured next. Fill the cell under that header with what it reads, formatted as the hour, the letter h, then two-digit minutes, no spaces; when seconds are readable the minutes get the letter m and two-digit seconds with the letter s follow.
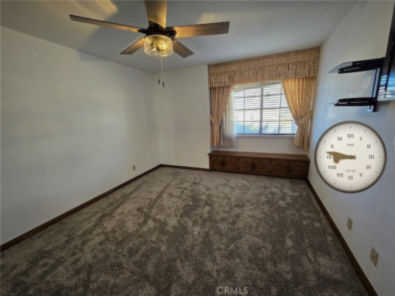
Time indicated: 8h47
